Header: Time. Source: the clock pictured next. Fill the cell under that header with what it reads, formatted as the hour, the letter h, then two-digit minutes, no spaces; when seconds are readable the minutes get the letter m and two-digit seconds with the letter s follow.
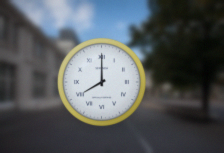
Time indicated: 8h00
